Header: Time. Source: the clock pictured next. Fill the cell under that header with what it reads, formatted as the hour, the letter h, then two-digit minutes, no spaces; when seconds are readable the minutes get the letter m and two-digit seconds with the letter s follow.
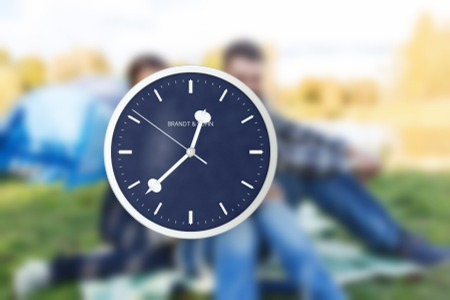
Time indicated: 12h37m51s
